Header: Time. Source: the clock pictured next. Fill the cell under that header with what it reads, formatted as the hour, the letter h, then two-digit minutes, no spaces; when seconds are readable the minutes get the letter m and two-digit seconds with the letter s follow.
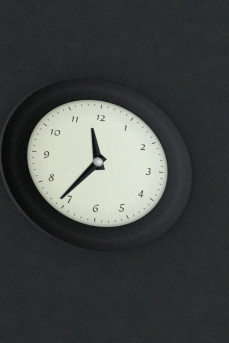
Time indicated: 11h36
